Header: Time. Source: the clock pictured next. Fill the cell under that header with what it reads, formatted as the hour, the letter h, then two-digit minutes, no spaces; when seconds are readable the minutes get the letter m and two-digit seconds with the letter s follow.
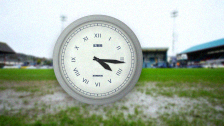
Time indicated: 4h16
